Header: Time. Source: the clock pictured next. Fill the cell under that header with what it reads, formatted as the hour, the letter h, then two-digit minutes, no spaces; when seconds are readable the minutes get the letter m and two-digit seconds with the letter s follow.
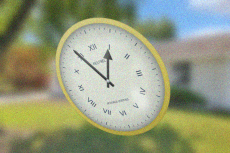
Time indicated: 12h55
